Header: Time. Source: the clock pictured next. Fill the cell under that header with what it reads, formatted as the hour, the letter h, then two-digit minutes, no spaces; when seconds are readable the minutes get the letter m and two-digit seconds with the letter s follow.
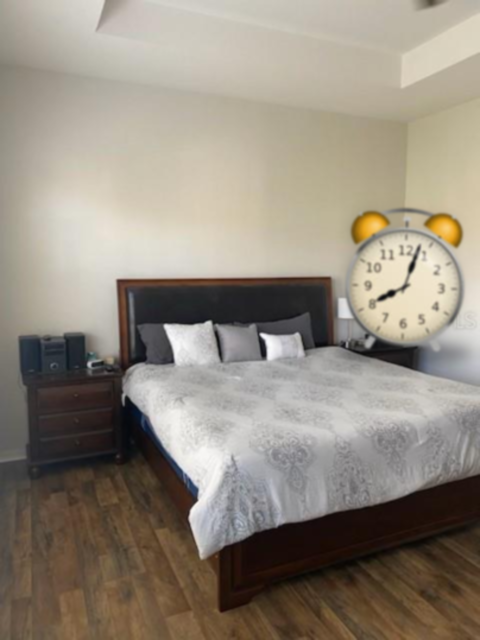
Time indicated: 8h03
